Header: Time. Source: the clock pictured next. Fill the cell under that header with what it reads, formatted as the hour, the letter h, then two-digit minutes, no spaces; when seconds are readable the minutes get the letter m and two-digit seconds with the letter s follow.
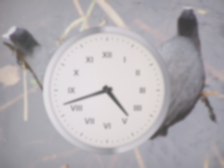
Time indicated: 4h42
